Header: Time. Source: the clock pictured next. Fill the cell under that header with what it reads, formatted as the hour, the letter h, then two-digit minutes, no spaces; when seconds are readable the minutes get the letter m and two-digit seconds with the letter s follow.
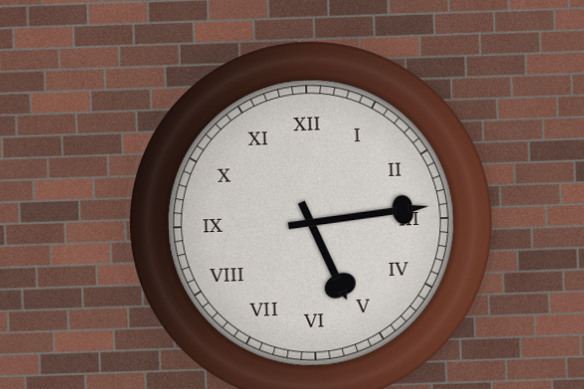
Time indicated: 5h14
